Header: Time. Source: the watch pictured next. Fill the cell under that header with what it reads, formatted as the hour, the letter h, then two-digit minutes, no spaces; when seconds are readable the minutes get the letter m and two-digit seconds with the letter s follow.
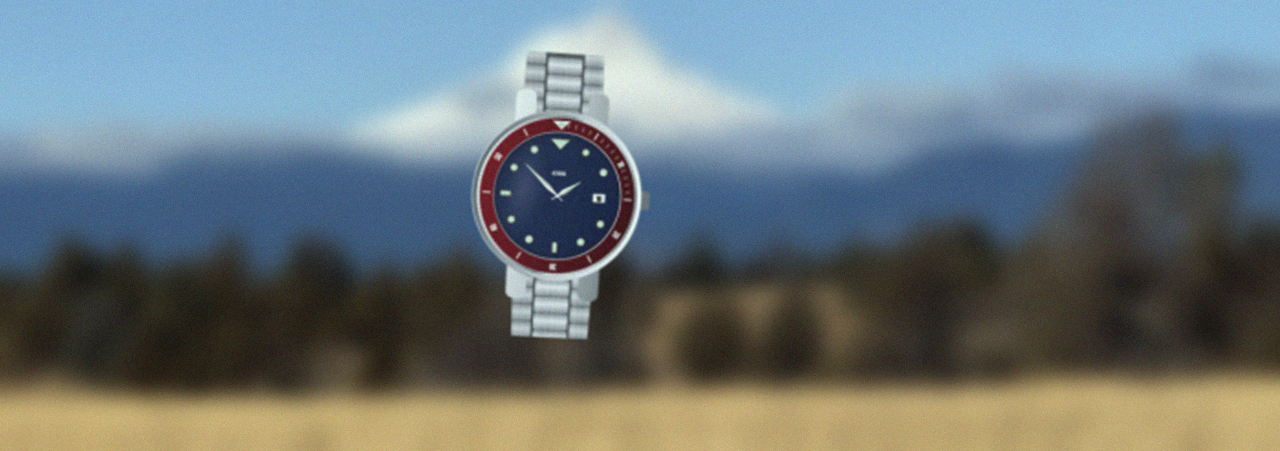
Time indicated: 1h52
